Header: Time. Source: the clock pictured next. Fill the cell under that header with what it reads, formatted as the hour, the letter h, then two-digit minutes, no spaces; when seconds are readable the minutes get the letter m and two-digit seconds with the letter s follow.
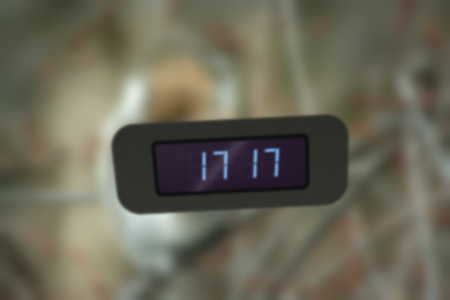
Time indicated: 17h17
